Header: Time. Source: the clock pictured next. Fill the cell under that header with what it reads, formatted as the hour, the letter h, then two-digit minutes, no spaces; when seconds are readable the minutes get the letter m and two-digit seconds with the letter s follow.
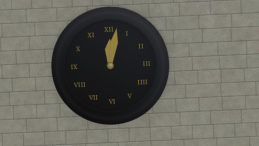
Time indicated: 12h02
